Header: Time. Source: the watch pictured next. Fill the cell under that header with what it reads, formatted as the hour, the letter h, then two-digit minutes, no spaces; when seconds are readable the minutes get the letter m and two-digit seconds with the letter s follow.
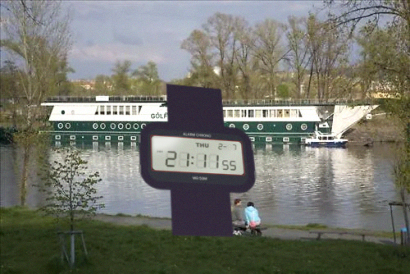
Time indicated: 21h11m55s
